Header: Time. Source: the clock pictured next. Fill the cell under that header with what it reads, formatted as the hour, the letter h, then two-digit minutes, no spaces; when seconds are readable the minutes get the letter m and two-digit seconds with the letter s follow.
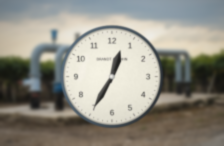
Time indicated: 12h35
